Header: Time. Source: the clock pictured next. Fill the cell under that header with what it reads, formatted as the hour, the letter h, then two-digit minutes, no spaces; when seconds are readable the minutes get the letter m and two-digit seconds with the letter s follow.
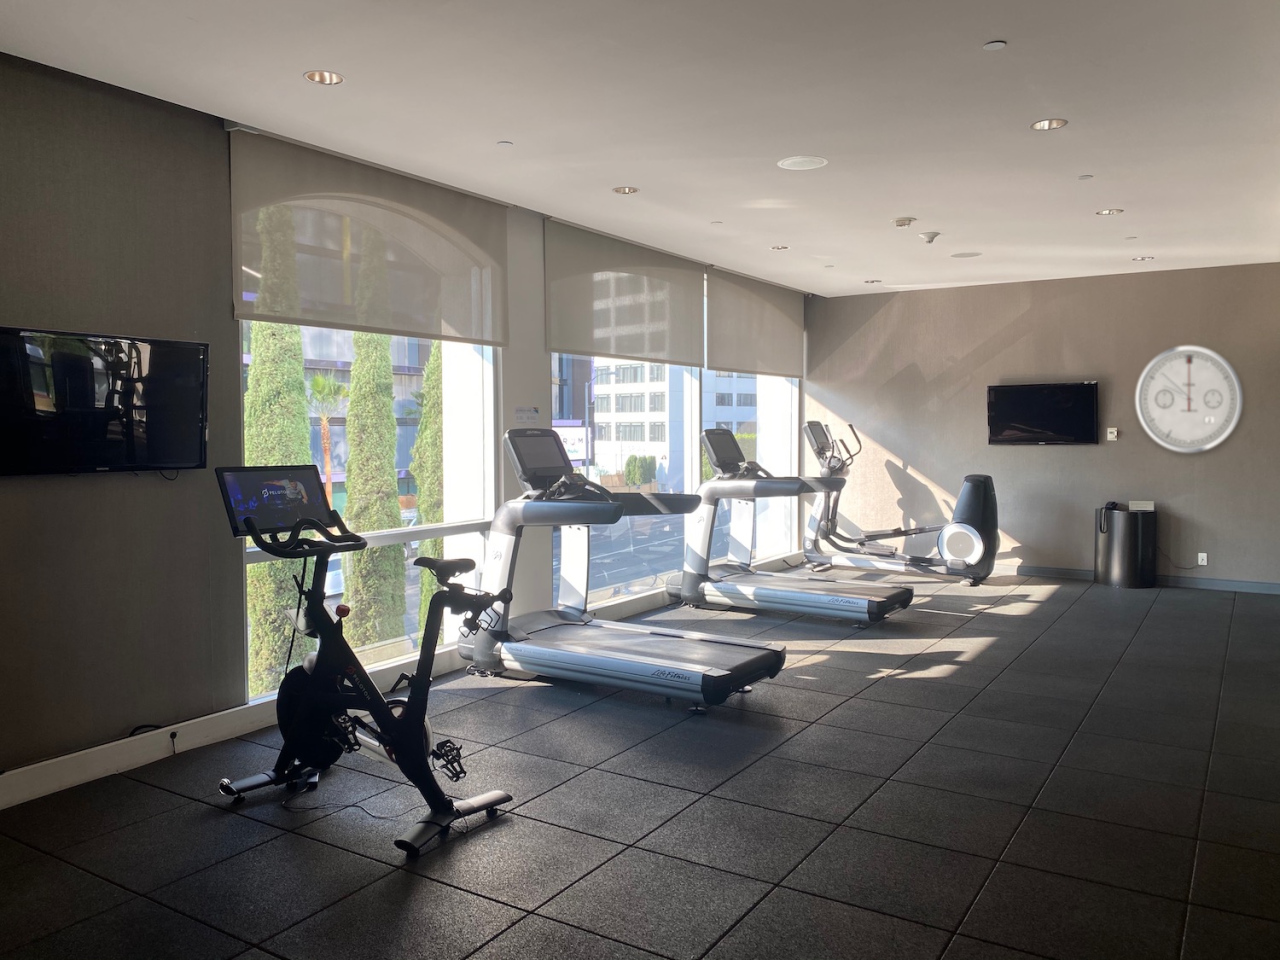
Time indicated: 9h52
